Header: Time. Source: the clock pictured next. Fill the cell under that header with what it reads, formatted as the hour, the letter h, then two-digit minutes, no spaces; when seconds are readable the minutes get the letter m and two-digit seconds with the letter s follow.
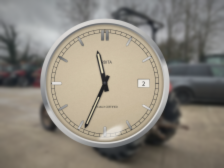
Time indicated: 11h34
